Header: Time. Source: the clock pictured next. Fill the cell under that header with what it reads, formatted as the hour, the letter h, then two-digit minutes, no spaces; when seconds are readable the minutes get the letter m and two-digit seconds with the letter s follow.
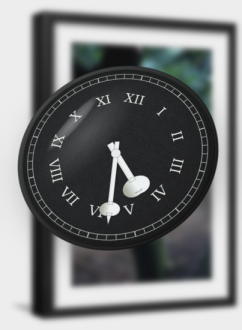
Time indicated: 4h28
